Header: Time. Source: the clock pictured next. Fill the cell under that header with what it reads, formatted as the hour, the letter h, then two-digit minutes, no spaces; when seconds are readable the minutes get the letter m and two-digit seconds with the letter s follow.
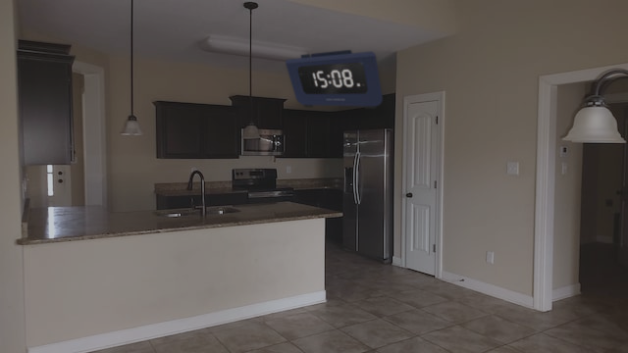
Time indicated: 15h08
